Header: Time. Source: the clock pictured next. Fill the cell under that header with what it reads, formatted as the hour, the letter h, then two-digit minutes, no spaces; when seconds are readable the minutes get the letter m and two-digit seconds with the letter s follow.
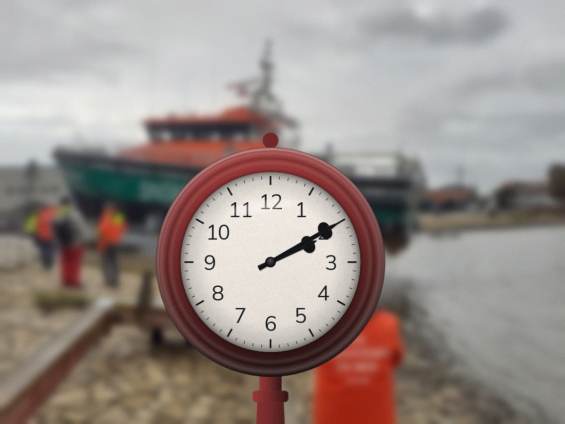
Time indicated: 2h10
